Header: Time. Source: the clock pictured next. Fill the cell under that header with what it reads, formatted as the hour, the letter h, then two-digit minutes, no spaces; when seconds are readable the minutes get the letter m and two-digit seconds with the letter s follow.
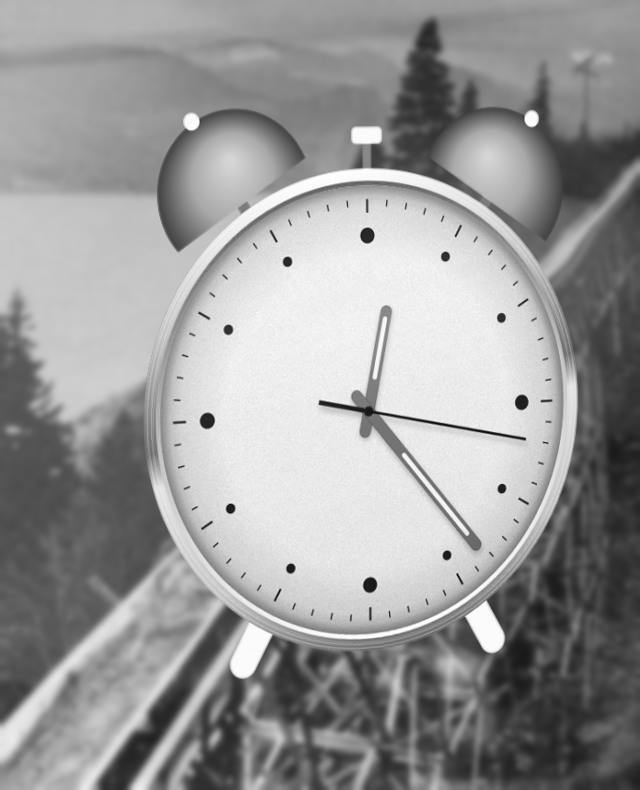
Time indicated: 12h23m17s
